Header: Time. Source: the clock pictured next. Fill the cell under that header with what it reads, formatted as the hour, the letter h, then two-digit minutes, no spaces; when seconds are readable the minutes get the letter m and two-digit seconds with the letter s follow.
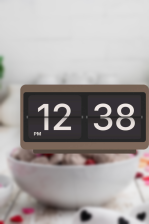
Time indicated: 12h38
